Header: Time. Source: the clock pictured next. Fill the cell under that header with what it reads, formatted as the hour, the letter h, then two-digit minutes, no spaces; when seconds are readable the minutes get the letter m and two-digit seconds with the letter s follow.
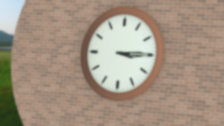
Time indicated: 3h15
